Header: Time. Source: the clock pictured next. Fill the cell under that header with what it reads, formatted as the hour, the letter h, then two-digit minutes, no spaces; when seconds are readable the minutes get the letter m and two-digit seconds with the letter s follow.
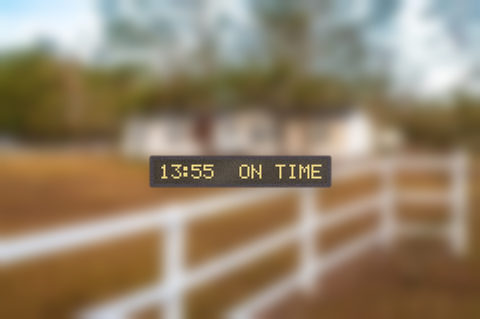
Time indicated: 13h55
